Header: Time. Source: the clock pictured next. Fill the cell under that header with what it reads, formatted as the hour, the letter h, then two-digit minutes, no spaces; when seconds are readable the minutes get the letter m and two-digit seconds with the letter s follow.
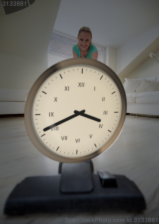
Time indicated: 3h41
